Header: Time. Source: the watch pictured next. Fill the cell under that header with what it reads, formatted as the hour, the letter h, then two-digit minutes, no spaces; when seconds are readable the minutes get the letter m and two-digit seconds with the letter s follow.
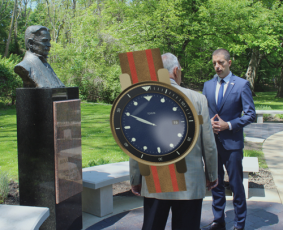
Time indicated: 9h50
